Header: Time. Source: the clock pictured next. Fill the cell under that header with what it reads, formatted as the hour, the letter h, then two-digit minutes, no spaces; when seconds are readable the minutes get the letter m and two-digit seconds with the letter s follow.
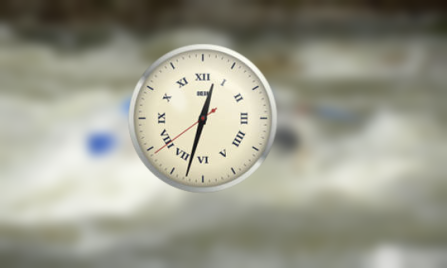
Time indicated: 12h32m39s
